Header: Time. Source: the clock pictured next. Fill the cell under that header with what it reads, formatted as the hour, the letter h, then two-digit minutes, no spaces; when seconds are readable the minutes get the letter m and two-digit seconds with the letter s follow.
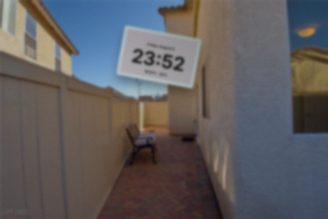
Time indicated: 23h52
